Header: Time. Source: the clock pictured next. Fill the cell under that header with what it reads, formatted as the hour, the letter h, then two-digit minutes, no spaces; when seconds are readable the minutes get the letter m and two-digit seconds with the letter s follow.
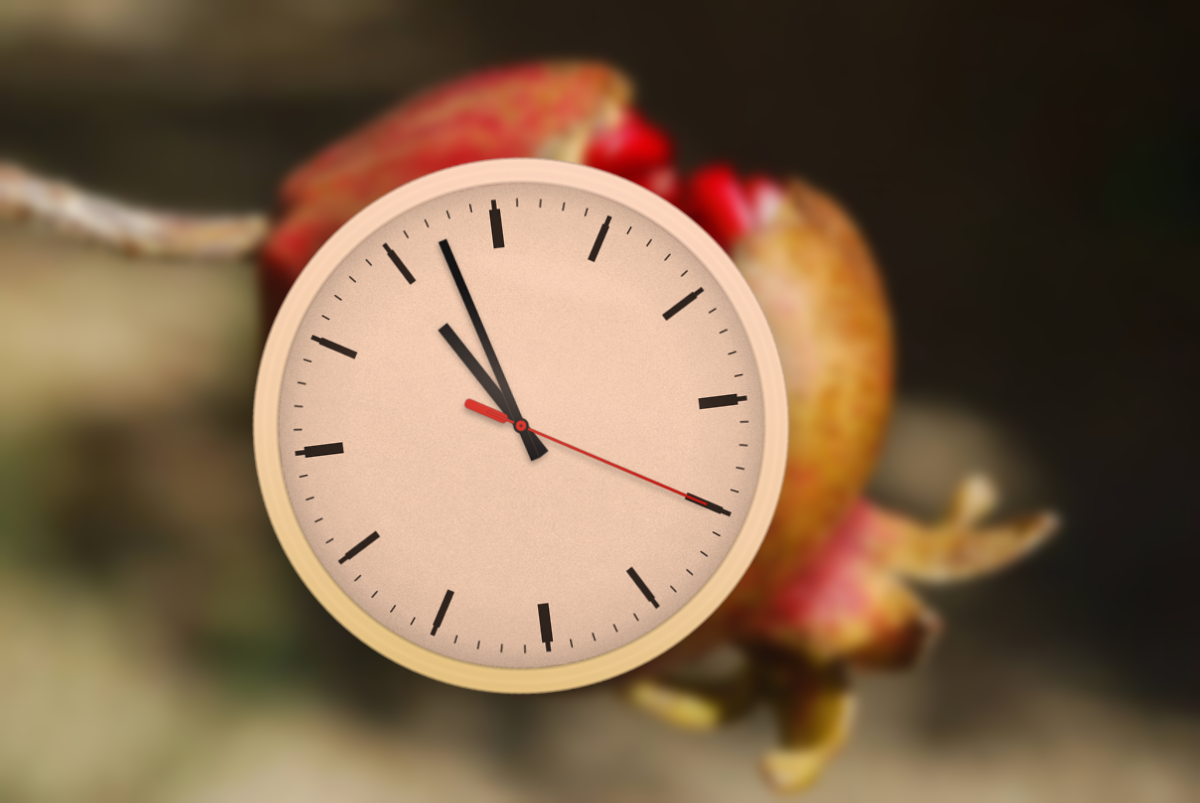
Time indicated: 10h57m20s
